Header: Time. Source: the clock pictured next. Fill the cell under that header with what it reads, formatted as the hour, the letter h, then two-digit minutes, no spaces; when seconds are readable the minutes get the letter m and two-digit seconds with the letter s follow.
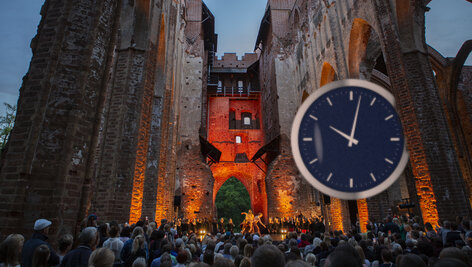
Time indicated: 10h02
